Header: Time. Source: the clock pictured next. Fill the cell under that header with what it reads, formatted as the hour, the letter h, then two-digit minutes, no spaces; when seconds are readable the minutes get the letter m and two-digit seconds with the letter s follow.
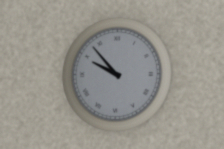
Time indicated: 9h53
